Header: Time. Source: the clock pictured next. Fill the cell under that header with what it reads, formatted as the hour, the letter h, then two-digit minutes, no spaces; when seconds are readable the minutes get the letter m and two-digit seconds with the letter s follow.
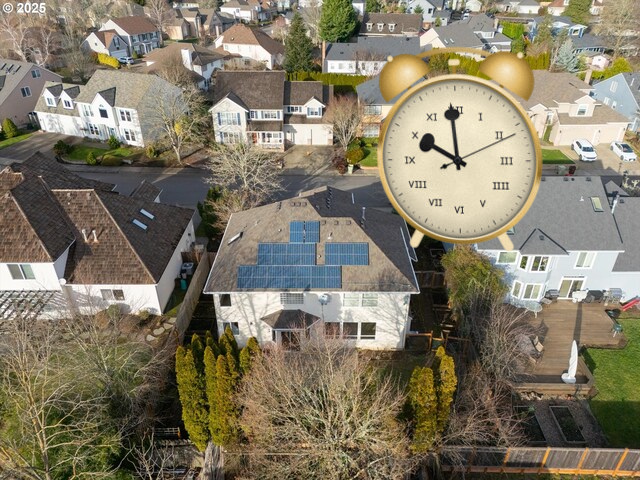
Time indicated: 9h59m11s
